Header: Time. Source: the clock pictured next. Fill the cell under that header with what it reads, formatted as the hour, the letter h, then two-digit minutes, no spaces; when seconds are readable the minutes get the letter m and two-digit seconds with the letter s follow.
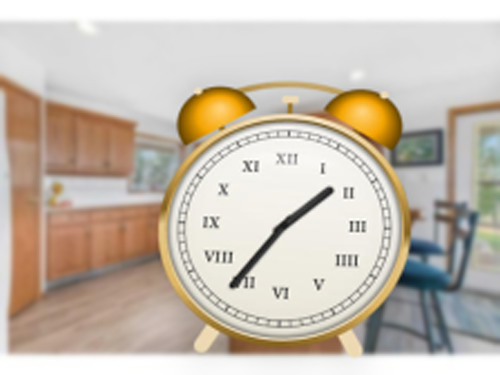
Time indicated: 1h36
